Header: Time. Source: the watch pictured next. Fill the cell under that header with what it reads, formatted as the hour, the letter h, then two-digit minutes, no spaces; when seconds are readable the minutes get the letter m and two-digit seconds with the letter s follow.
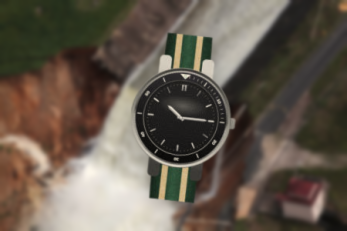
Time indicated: 10h15
